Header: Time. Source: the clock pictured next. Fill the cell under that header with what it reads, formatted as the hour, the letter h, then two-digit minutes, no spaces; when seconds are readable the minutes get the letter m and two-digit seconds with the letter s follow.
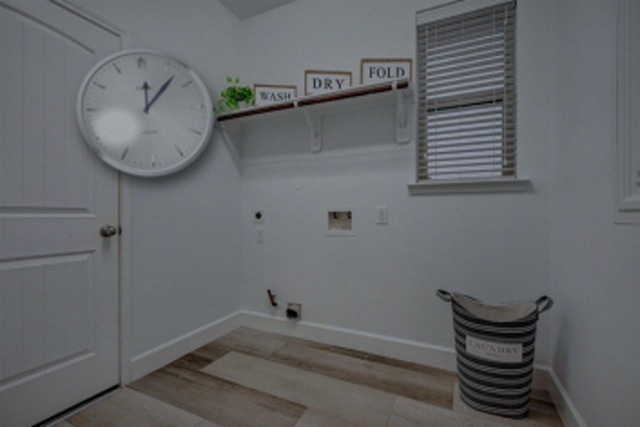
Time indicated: 12h07
